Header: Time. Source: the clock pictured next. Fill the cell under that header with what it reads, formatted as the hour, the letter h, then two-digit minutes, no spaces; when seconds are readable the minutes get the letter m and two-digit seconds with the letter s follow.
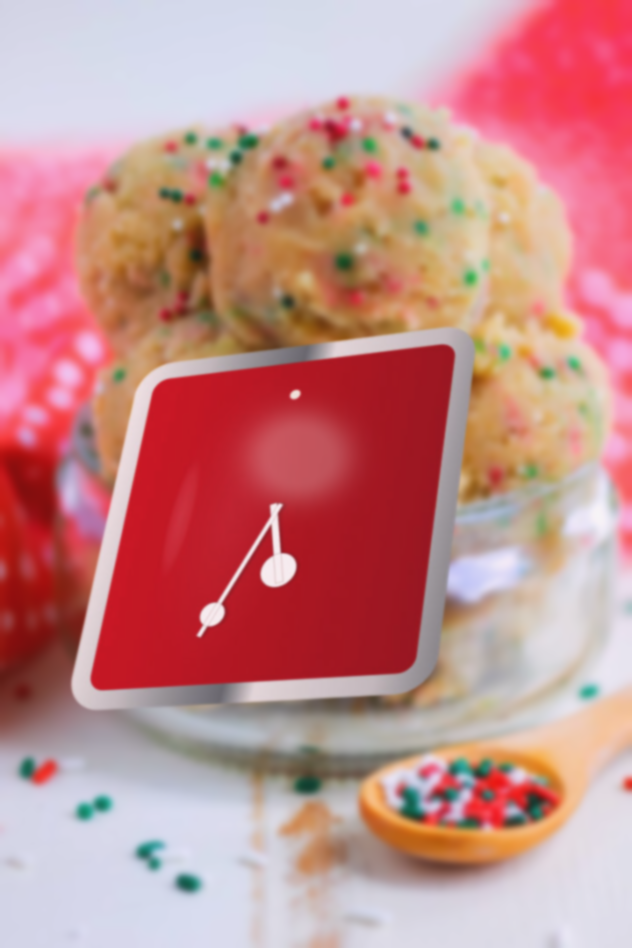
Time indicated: 5h34
